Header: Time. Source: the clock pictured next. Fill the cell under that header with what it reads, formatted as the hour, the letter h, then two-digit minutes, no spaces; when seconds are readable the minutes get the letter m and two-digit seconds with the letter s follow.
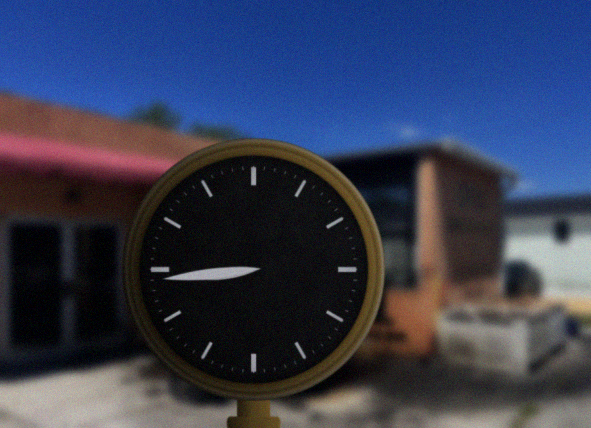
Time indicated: 8h44
